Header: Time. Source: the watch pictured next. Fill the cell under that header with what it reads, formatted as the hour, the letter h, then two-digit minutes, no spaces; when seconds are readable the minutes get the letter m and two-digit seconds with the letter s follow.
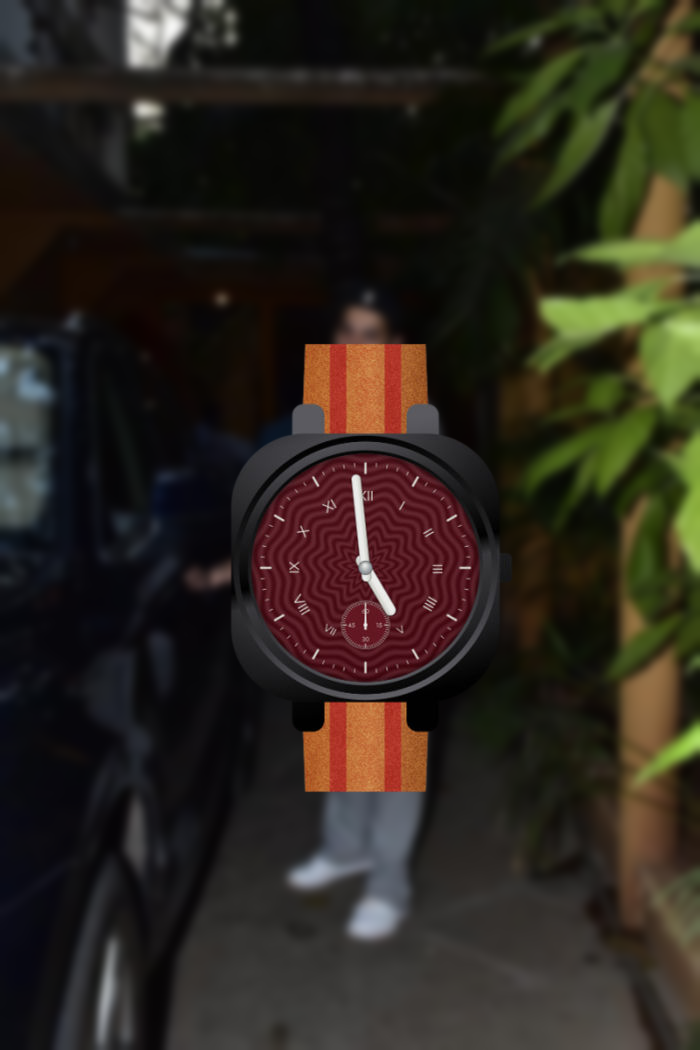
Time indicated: 4h59
